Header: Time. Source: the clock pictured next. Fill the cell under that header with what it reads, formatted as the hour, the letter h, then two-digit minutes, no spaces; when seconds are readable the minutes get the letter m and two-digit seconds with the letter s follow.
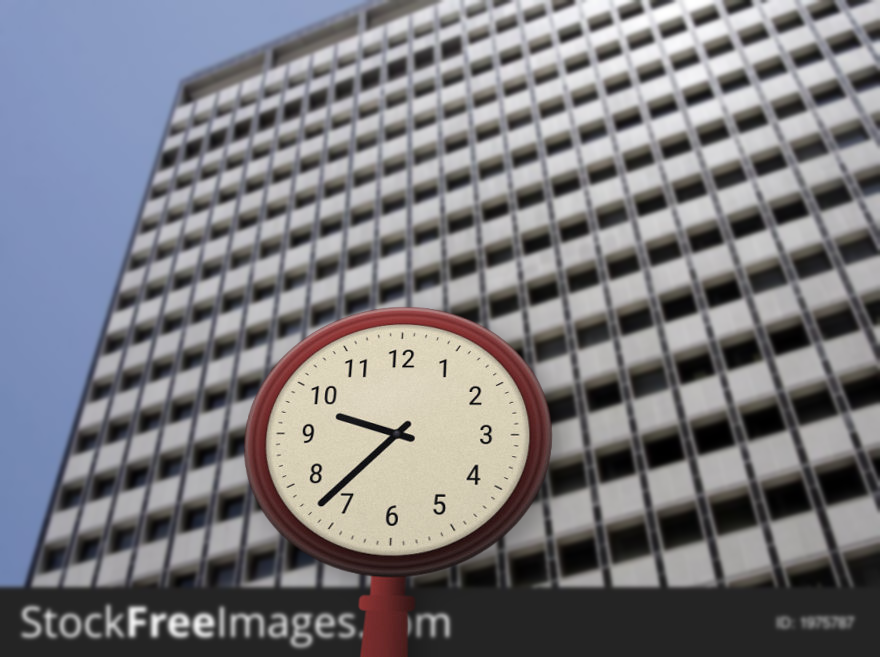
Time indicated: 9h37
